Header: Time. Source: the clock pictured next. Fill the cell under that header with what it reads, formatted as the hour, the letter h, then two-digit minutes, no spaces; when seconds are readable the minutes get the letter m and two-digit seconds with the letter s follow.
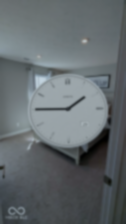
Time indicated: 1h45
